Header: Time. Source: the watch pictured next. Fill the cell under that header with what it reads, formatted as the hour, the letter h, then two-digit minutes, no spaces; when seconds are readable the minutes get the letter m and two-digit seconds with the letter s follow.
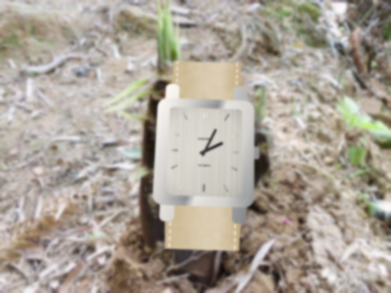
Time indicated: 2h04
